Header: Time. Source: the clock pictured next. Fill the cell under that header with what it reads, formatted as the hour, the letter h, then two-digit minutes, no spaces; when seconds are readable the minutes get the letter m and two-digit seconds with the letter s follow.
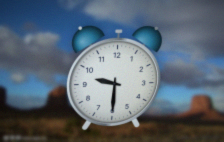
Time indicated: 9h30
